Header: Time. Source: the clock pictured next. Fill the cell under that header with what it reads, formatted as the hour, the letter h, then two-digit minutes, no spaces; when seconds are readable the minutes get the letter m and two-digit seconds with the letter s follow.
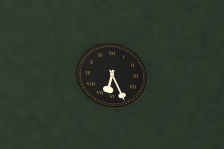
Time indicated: 6h26
